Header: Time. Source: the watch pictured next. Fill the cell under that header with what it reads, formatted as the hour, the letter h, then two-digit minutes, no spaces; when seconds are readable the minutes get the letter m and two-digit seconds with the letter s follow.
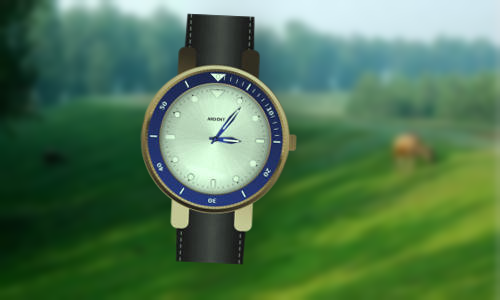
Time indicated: 3h06
